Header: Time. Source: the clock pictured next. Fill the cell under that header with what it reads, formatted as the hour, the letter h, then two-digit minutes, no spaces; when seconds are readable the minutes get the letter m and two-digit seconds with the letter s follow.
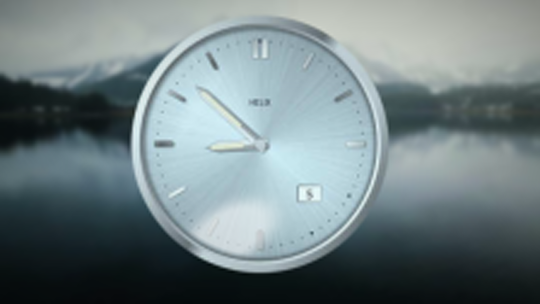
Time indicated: 8h52
